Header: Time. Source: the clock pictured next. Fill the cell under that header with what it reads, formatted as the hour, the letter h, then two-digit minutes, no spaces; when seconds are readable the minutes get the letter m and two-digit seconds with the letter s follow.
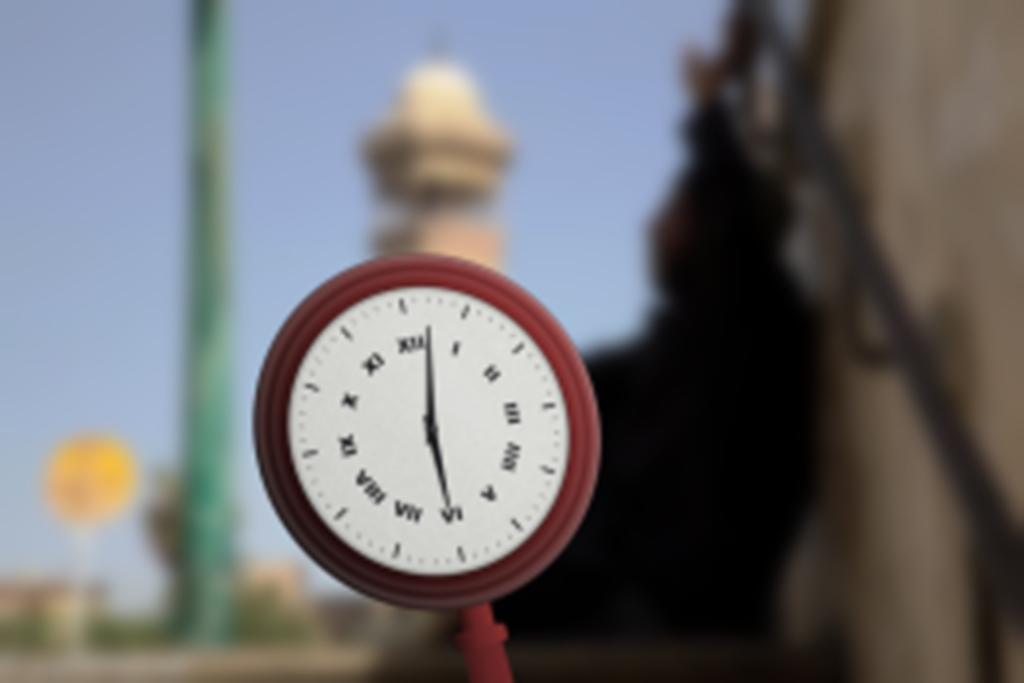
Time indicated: 6h02
